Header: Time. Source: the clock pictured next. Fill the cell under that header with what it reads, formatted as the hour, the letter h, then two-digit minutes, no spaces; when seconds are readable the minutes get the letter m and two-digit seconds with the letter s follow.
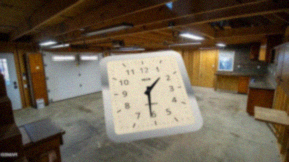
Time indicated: 1h31
